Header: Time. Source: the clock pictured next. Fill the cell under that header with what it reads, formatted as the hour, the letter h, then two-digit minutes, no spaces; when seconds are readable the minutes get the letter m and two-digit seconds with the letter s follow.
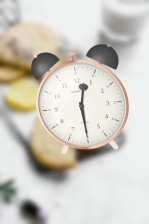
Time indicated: 12h30
